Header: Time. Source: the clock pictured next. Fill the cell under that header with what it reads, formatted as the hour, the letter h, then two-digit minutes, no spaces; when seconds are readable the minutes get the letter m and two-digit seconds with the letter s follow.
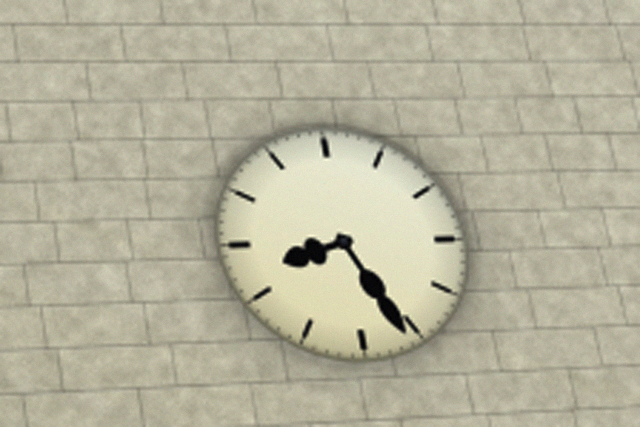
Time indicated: 8h26
